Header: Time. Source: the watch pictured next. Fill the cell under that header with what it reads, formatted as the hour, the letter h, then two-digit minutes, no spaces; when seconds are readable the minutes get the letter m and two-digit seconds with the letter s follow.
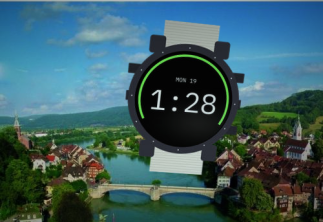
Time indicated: 1h28
